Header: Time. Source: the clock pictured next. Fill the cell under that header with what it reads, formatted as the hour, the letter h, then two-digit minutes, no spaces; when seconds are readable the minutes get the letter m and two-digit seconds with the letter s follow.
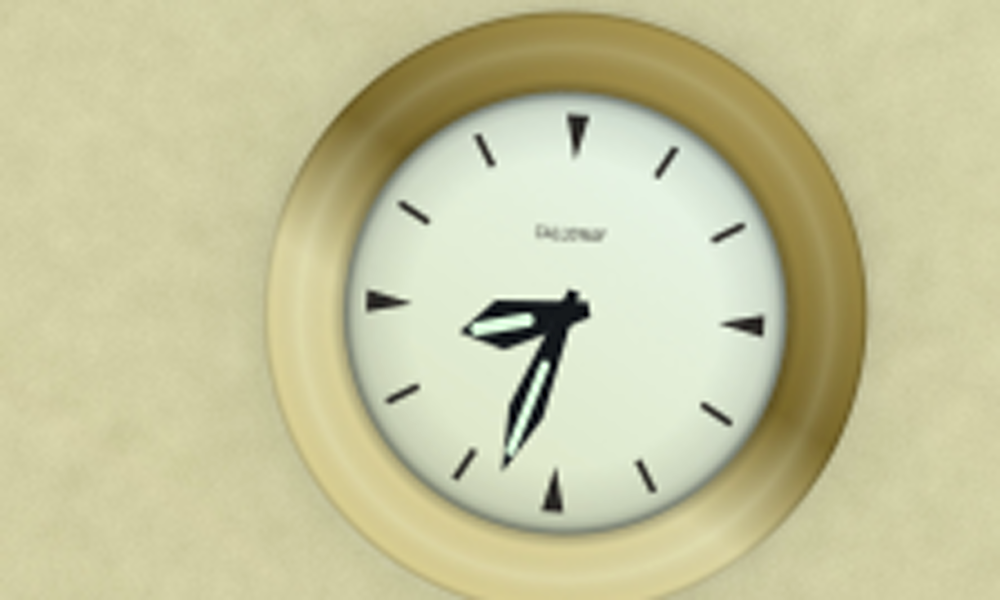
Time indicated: 8h33
